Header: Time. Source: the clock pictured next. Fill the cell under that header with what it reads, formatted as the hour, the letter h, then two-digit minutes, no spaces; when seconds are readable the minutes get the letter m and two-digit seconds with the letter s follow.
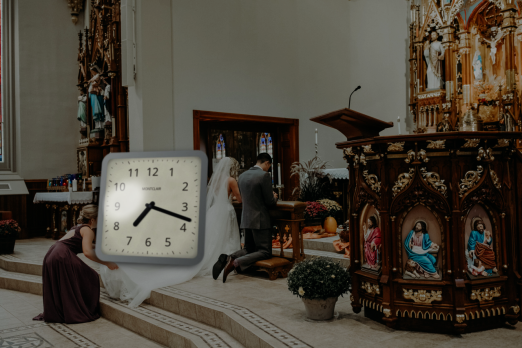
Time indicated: 7h18
